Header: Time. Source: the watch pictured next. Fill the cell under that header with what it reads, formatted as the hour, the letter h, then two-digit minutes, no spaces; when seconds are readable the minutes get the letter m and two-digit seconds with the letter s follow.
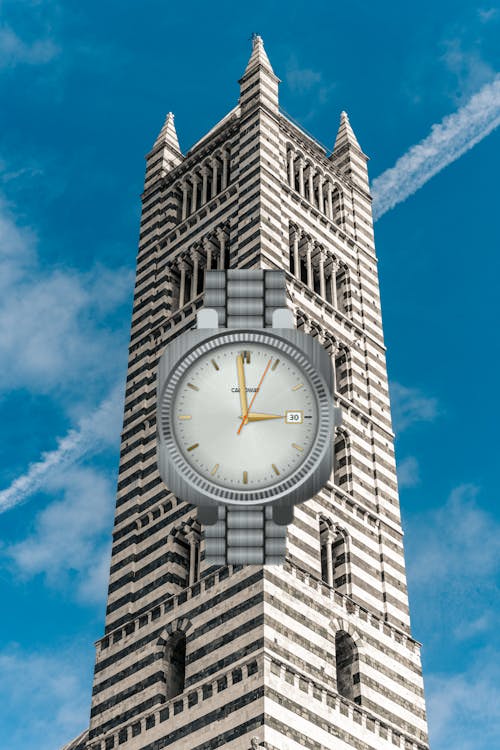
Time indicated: 2h59m04s
